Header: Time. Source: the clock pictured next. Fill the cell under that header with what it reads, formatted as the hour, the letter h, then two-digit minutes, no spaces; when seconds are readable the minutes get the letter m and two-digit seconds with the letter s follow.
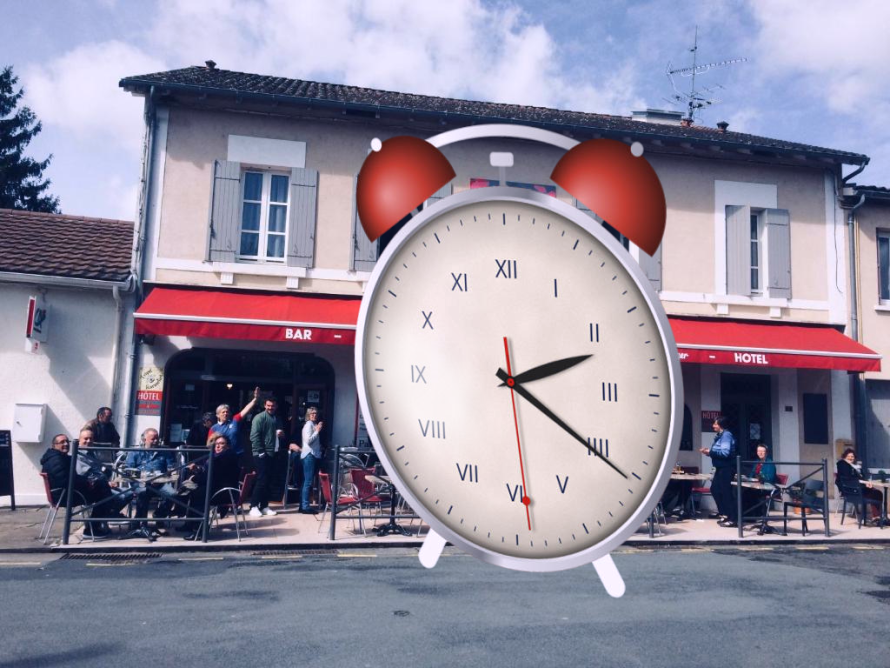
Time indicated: 2h20m29s
